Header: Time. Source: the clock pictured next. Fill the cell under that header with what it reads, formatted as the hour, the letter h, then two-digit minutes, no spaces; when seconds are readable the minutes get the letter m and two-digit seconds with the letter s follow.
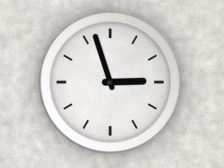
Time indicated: 2h57
